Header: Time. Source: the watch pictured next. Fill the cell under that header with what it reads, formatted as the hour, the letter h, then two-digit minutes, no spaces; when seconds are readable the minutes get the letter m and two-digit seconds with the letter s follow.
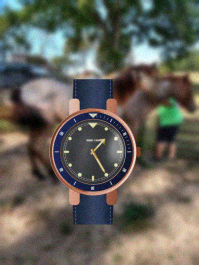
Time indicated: 1h25
